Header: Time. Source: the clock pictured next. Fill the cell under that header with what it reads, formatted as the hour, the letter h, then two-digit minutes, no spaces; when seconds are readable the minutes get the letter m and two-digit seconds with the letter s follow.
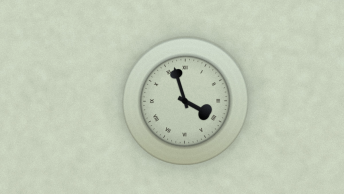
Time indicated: 3h57
